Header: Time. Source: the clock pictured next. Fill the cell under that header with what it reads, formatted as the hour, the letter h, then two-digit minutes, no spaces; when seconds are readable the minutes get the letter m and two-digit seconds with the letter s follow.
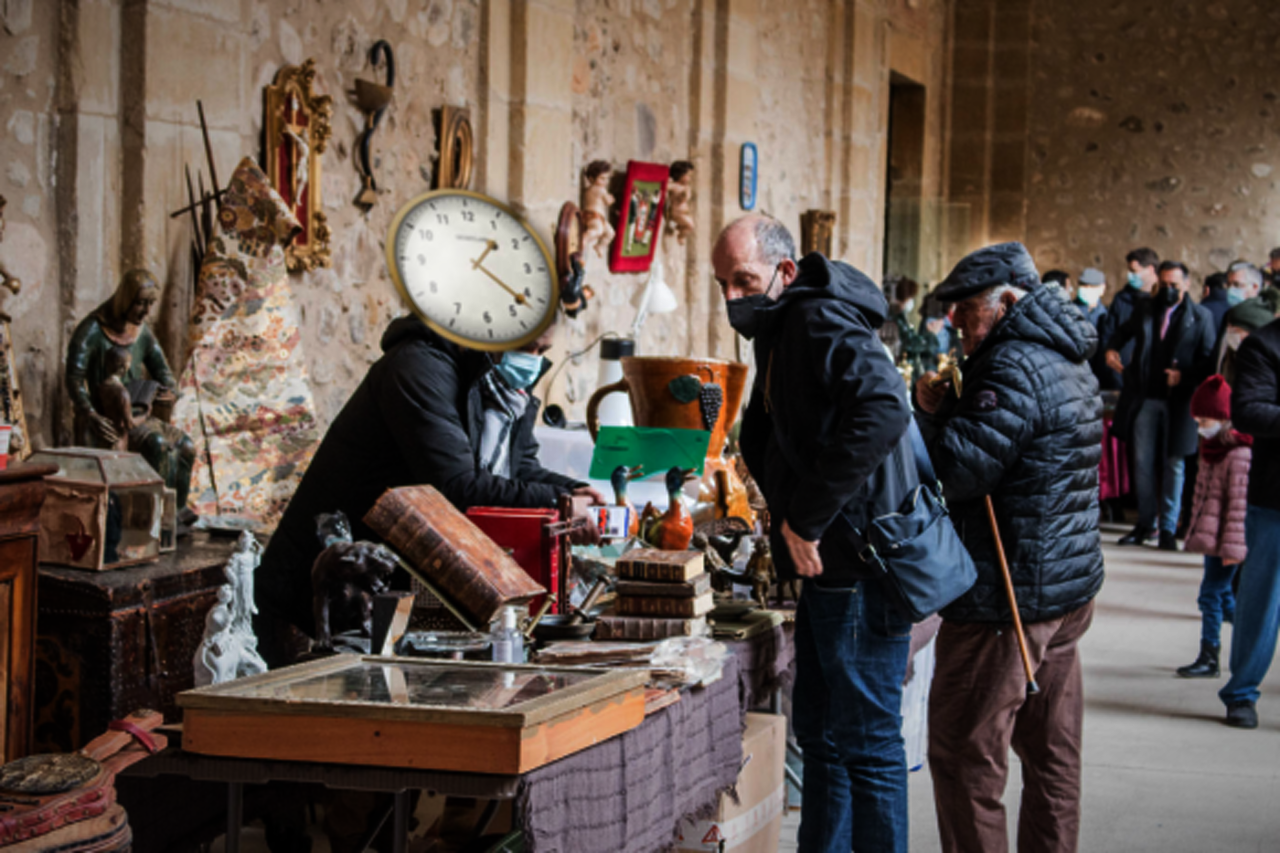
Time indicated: 1h22
